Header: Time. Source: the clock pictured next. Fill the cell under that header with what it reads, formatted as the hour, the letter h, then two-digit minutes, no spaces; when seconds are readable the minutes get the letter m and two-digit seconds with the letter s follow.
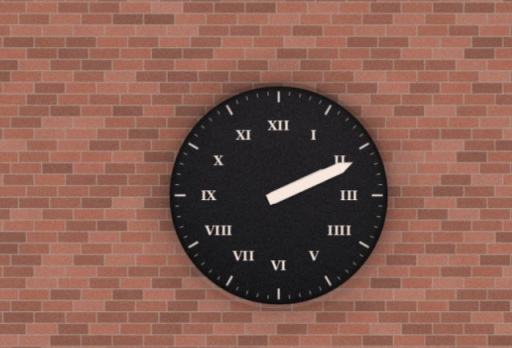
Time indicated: 2h11
